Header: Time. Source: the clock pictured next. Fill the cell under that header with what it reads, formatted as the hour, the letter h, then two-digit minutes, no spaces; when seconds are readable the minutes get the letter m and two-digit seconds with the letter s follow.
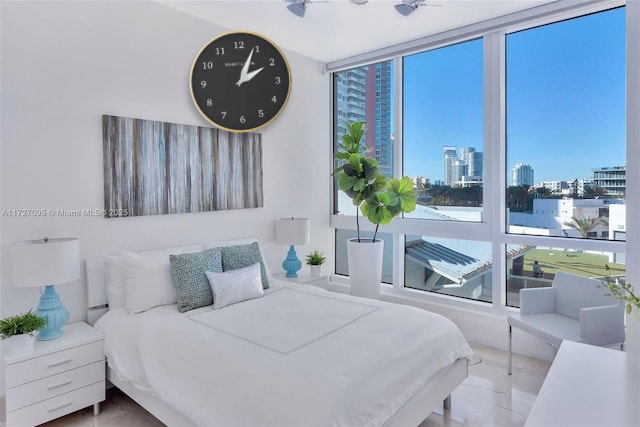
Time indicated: 2h04
